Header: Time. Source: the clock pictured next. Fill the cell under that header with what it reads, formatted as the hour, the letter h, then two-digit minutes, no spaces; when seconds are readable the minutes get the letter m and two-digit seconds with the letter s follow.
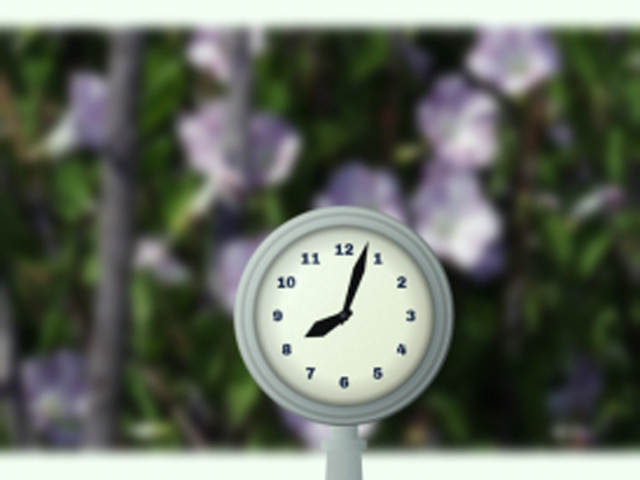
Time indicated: 8h03
